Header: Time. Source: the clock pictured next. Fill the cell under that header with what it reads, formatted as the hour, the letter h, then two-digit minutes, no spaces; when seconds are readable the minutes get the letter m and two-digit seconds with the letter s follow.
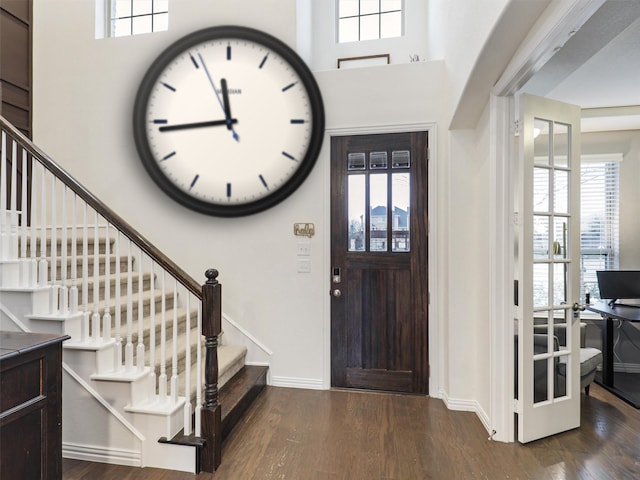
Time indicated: 11h43m56s
